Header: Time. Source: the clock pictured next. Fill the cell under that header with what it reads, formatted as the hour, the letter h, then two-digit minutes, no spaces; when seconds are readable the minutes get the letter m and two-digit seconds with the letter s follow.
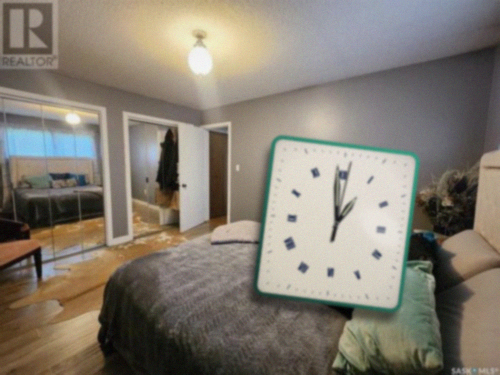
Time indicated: 12h59m01s
